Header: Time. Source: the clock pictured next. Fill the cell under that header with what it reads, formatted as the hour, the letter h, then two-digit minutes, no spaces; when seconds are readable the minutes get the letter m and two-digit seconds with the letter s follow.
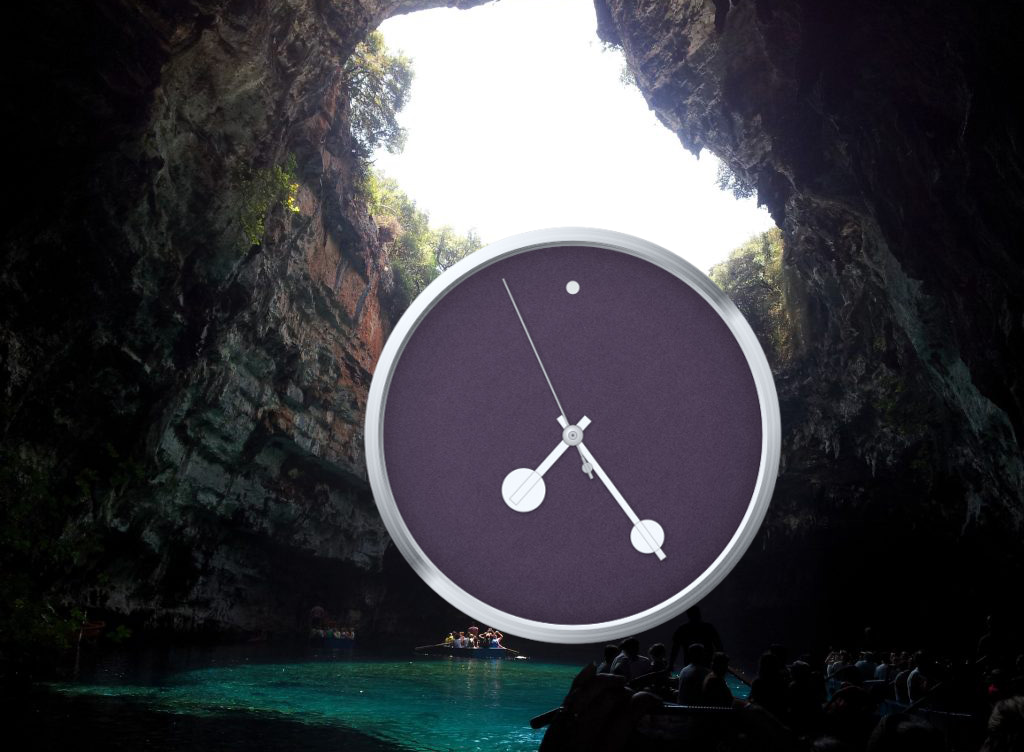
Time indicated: 7h23m56s
